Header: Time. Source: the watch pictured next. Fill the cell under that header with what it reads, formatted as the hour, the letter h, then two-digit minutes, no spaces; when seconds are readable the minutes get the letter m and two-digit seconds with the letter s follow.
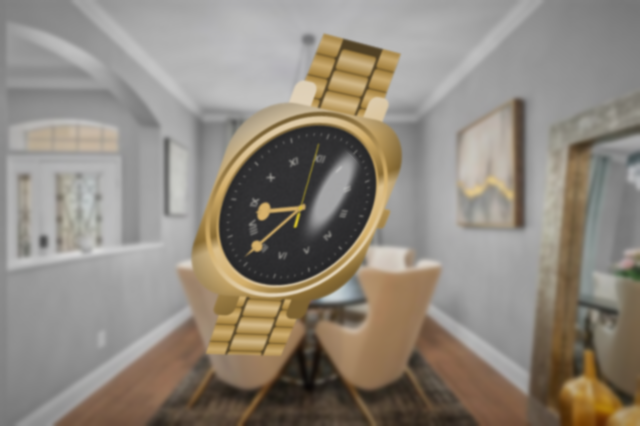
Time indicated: 8h35m59s
